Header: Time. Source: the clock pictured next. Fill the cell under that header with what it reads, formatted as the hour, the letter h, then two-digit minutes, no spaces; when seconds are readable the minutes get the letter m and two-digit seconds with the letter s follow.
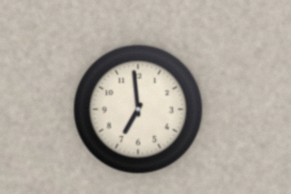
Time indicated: 6h59
